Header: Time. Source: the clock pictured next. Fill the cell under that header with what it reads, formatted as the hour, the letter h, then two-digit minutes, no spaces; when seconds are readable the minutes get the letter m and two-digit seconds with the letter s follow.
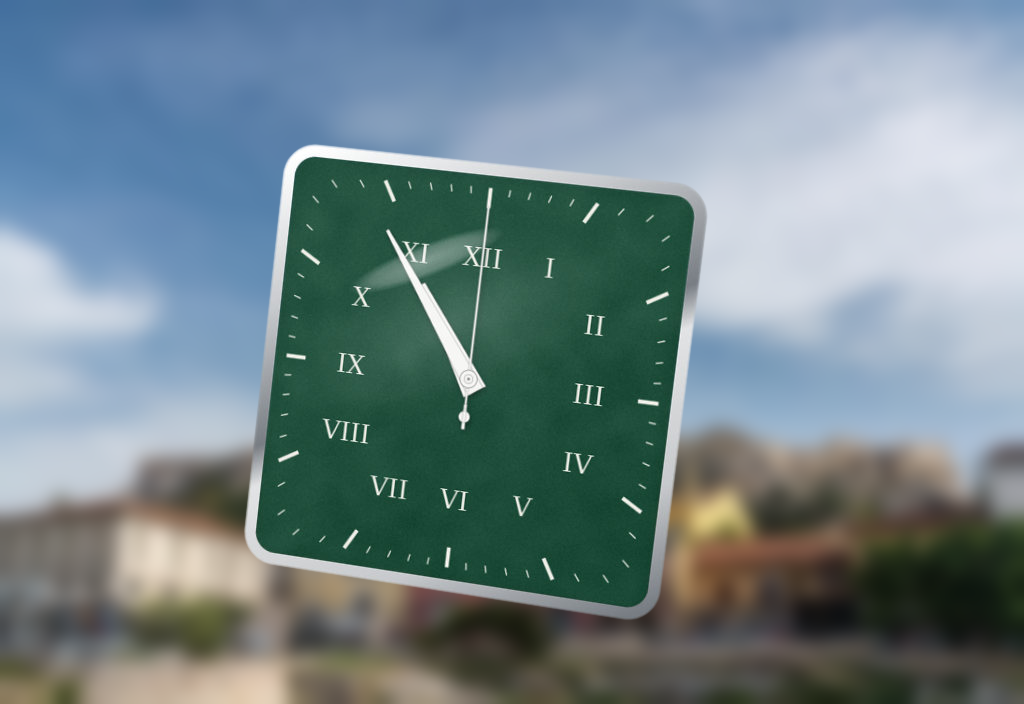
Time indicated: 10h54m00s
